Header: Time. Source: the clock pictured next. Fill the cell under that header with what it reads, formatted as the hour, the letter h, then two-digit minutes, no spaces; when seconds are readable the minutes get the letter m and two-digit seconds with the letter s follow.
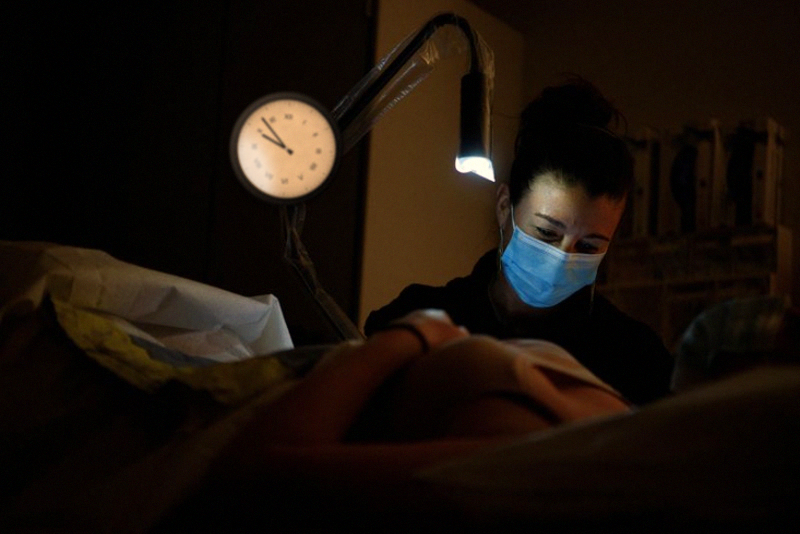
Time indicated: 9h53
